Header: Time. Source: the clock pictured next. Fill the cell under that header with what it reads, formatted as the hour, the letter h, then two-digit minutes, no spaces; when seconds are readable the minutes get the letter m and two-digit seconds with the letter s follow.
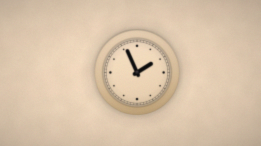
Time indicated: 1h56
